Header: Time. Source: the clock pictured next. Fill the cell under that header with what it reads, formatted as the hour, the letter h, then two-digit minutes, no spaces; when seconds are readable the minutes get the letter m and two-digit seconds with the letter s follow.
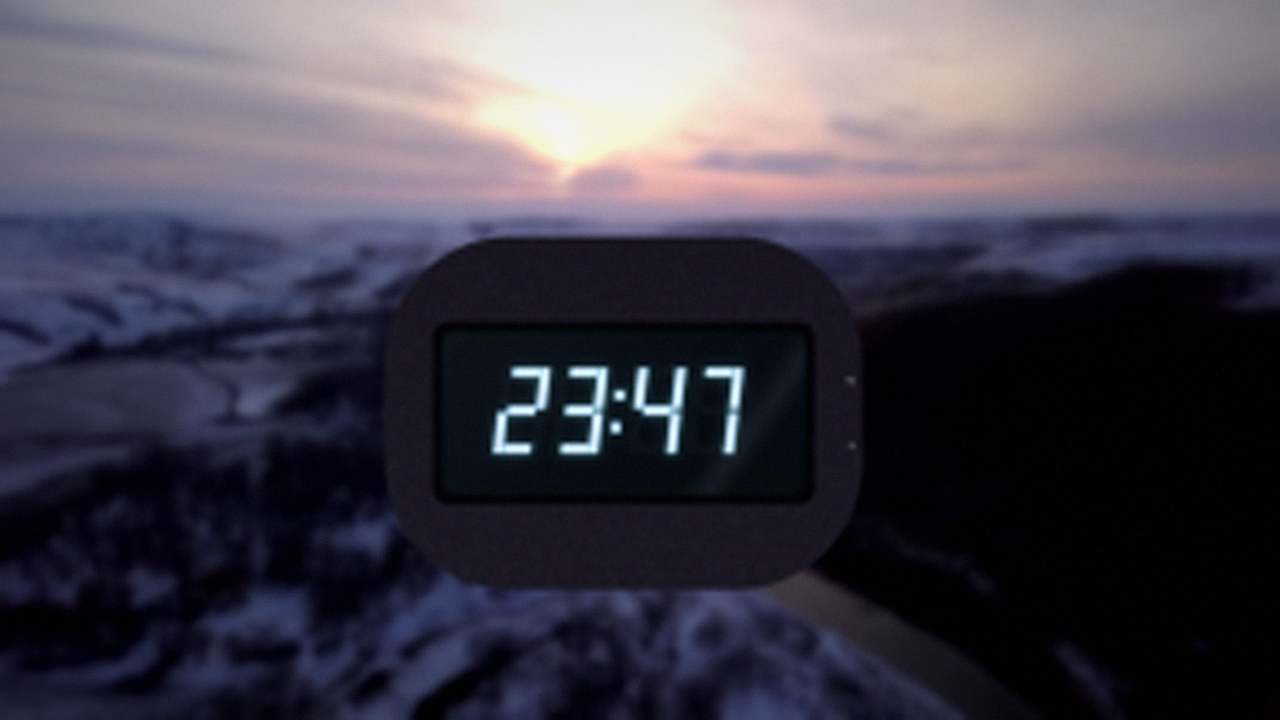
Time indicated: 23h47
